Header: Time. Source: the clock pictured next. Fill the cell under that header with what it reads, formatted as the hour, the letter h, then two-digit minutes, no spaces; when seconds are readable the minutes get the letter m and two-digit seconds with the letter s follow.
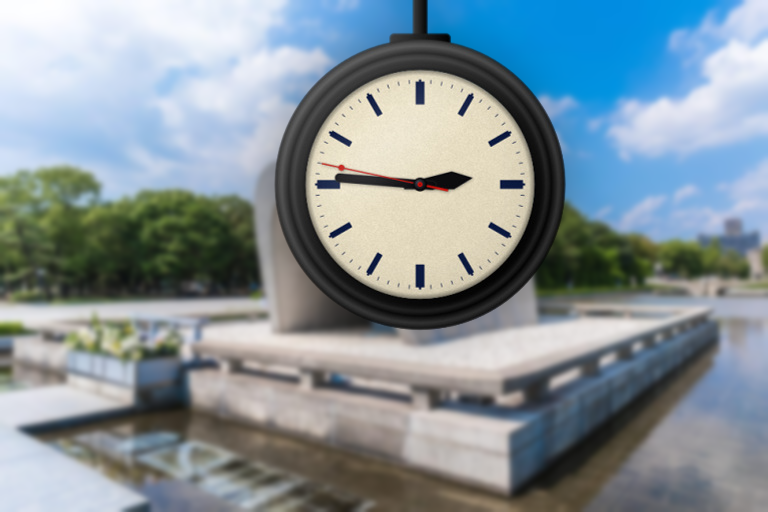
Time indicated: 2h45m47s
